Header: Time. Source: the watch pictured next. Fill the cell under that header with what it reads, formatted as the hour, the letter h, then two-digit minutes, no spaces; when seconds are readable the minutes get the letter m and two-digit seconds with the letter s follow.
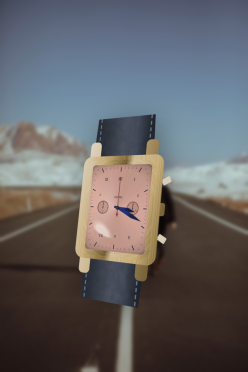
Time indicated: 3h19
